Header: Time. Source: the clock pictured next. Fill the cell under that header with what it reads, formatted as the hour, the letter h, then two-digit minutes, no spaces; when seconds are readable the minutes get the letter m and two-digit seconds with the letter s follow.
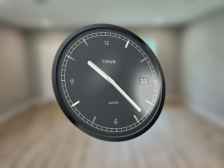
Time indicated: 10h23
